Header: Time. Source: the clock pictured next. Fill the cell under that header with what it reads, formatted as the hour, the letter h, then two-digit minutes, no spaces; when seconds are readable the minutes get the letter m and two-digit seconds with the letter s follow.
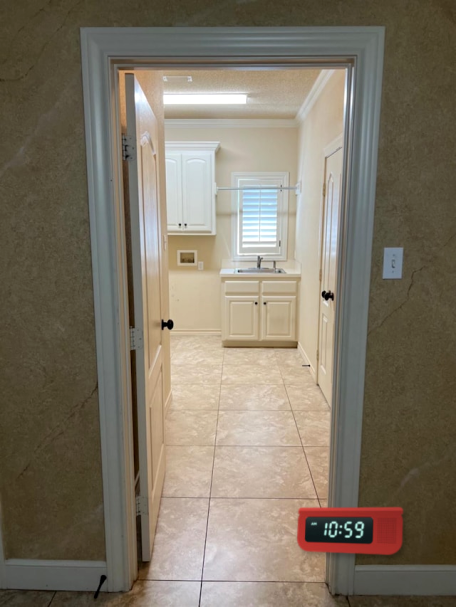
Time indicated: 10h59
